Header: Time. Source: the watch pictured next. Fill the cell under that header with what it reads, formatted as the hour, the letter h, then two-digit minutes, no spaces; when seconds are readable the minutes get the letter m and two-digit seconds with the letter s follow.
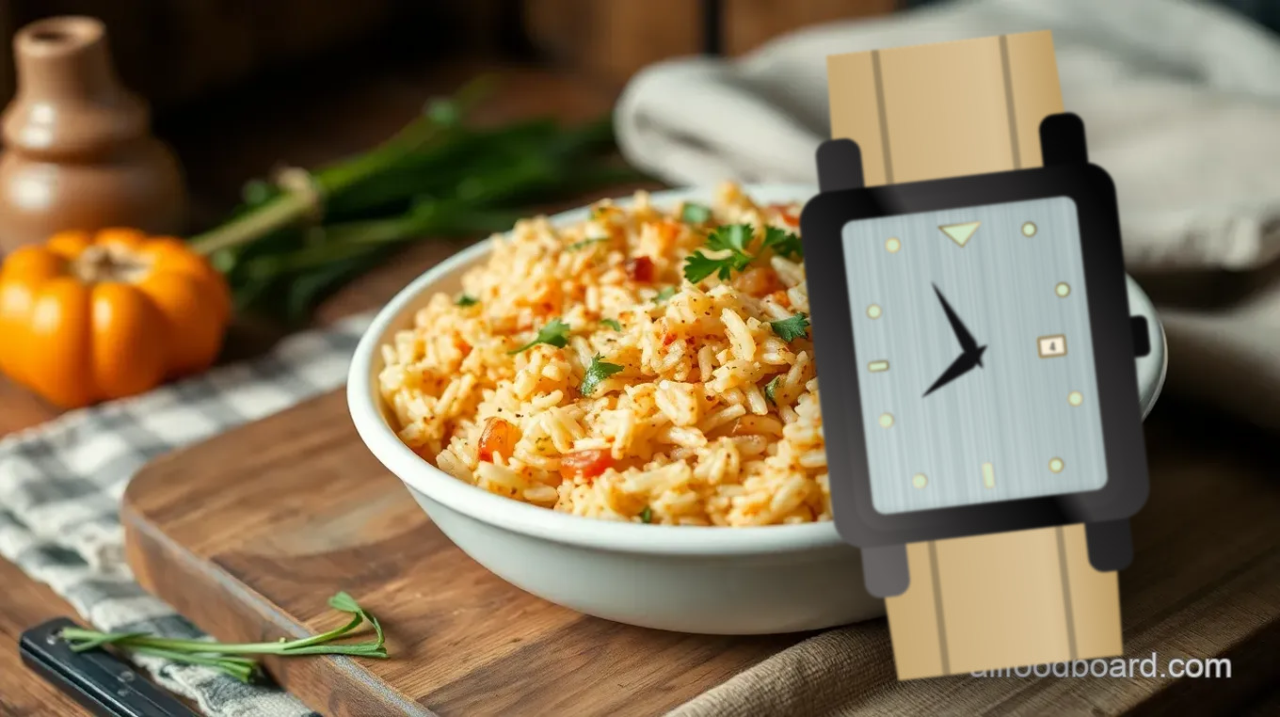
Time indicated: 7h56
